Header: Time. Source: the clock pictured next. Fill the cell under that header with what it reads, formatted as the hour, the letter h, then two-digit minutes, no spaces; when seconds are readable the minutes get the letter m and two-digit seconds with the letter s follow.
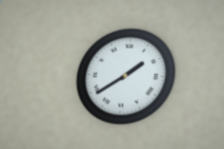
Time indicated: 1h39
